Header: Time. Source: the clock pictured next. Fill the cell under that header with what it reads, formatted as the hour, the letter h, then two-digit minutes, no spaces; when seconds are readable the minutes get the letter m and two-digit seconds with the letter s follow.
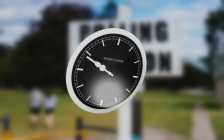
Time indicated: 9h49
